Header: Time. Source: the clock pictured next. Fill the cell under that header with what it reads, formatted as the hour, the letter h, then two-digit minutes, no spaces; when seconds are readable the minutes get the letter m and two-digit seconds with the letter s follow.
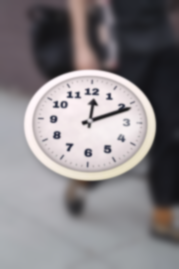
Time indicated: 12h11
